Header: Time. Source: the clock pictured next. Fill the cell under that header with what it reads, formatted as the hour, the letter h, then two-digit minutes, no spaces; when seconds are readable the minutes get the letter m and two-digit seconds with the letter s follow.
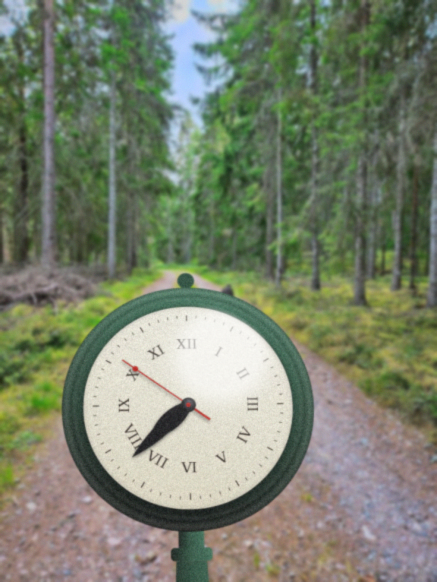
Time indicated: 7h37m51s
